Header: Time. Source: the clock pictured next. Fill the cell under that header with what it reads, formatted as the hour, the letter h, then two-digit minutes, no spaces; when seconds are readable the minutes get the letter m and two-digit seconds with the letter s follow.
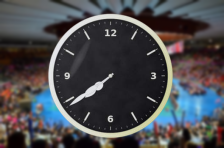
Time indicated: 7h39
